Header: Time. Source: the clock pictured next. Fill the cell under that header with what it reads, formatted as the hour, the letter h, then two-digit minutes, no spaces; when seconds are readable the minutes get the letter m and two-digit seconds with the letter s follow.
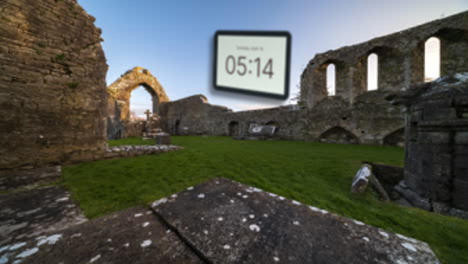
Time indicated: 5h14
